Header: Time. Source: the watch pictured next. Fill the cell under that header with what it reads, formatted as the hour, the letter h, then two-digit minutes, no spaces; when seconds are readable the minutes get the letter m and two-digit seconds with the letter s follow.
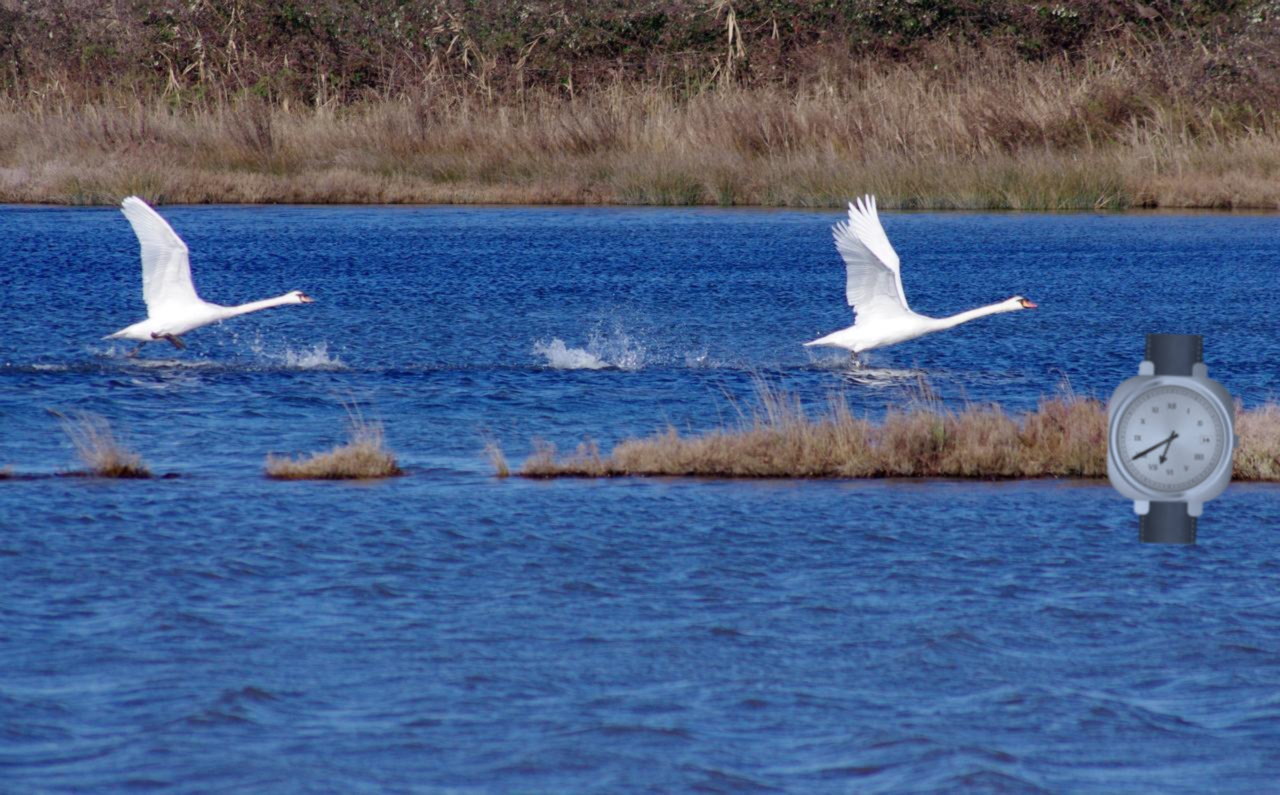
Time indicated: 6h40
